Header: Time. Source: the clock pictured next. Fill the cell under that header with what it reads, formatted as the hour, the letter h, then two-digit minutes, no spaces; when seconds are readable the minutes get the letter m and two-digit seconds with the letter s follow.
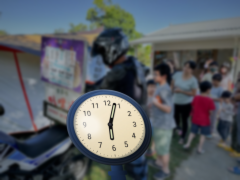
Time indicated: 6h03
